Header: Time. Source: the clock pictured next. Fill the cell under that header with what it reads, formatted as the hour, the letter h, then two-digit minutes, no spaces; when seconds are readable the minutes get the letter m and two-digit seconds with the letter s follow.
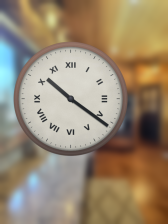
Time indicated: 10h21
